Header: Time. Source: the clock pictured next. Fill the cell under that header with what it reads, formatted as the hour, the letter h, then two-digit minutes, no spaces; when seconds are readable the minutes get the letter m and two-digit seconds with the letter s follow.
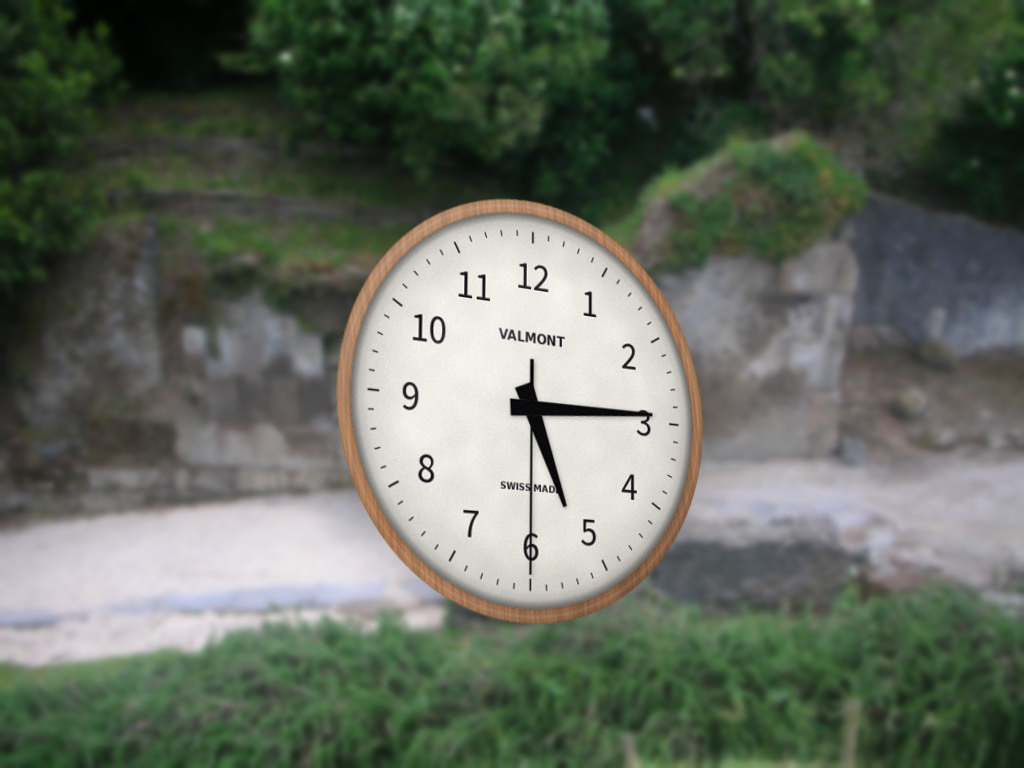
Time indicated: 5h14m30s
